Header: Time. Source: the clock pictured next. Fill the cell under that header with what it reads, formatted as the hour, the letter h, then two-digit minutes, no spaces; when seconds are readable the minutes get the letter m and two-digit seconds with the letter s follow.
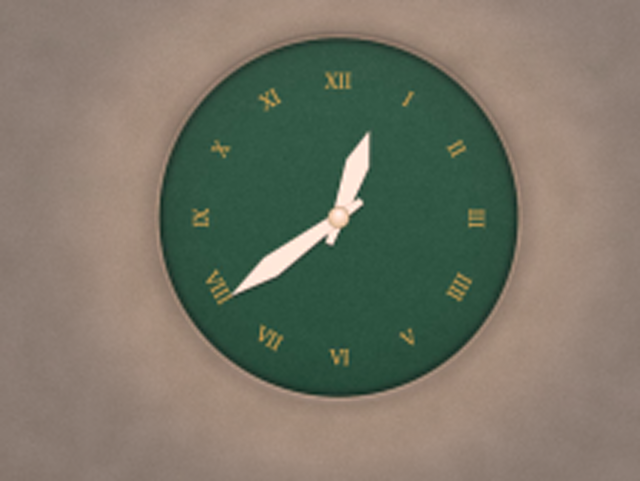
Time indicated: 12h39
